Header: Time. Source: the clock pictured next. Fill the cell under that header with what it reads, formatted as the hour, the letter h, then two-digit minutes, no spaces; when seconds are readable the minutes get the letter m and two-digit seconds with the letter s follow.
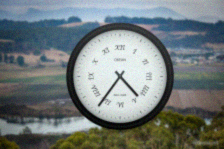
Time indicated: 4h36
